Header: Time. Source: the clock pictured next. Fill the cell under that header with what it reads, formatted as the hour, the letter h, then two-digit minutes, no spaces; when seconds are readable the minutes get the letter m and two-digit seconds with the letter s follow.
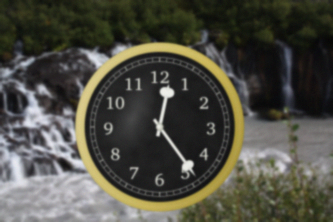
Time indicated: 12h24
